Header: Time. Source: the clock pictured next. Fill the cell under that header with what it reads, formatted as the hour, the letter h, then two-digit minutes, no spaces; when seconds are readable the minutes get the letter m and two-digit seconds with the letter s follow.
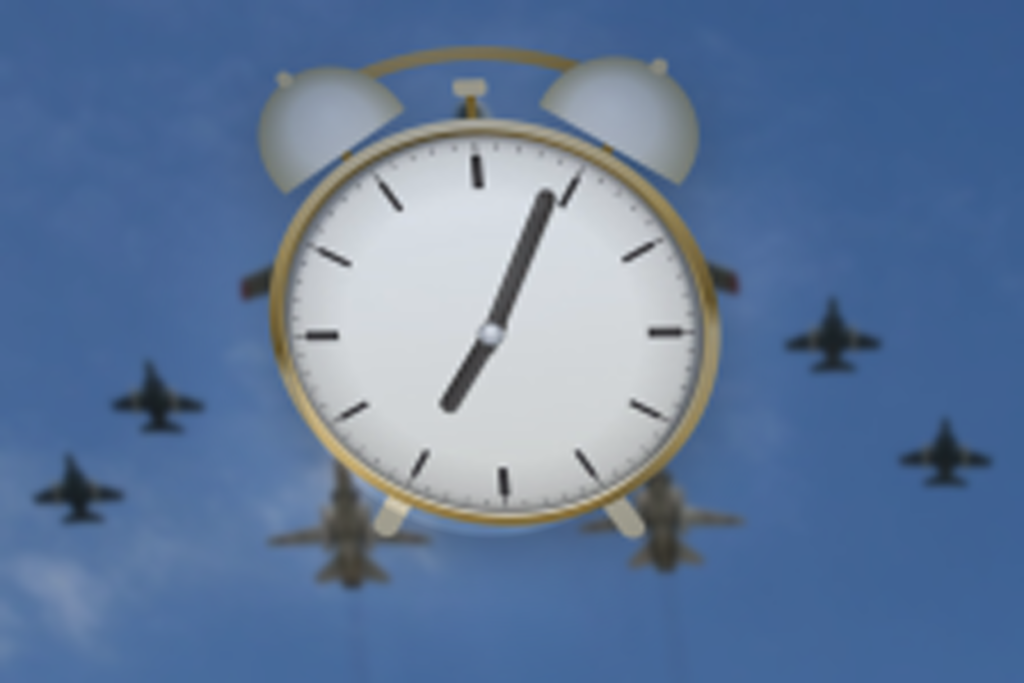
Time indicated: 7h04
